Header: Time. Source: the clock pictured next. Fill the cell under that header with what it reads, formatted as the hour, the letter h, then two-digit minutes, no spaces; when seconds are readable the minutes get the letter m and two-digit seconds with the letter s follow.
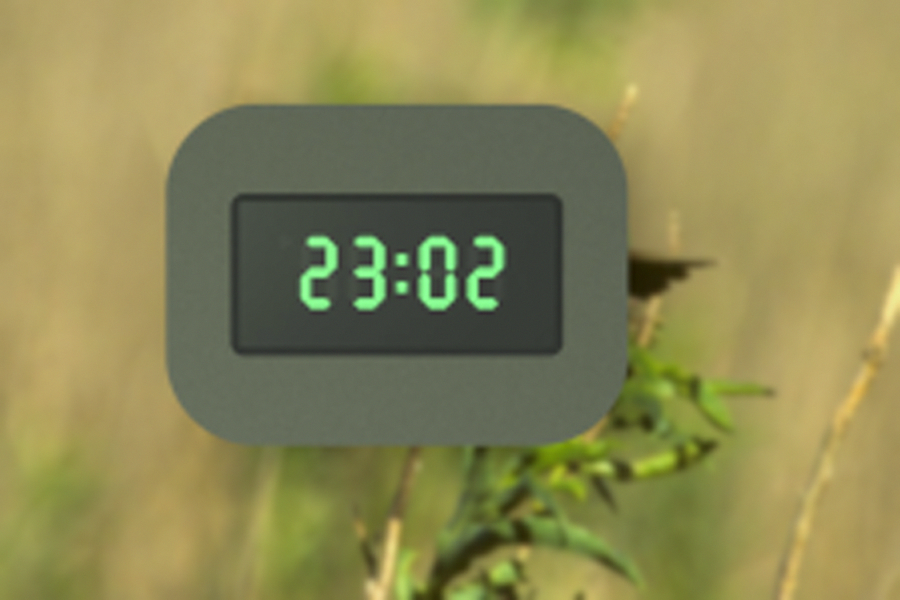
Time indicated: 23h02
